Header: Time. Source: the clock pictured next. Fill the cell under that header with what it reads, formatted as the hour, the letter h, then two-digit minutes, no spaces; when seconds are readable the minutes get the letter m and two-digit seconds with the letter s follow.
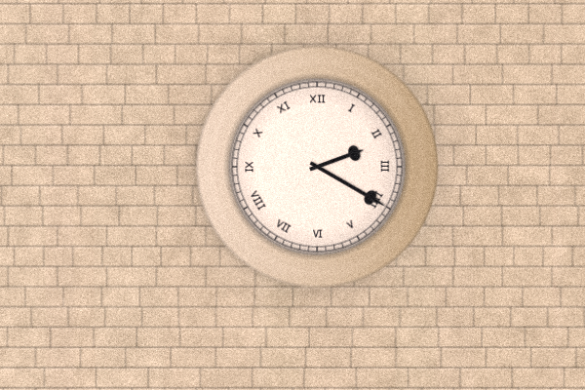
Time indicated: 2h20
